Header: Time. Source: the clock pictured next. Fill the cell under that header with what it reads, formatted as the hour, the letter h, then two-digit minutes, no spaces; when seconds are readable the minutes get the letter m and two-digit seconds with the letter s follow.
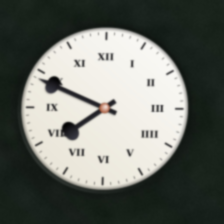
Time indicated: 7h49
